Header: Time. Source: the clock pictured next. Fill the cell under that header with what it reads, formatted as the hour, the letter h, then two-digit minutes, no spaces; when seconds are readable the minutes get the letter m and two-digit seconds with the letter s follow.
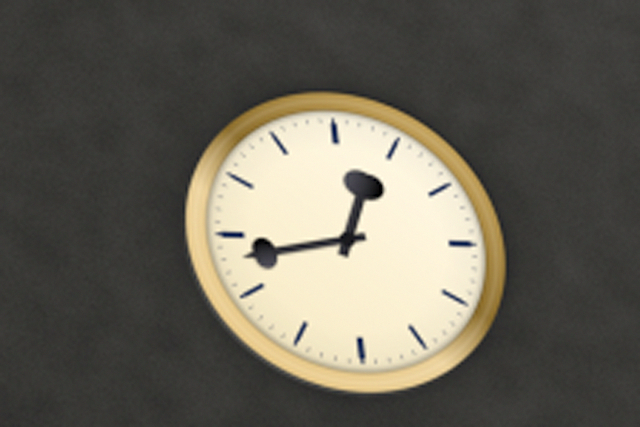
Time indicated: 12h43
